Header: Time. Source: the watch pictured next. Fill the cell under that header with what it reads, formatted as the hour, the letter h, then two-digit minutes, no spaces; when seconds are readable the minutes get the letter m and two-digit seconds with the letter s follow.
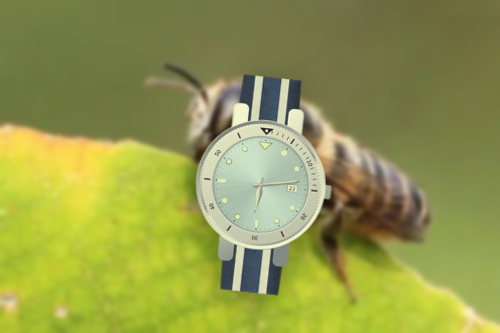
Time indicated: 6h13
